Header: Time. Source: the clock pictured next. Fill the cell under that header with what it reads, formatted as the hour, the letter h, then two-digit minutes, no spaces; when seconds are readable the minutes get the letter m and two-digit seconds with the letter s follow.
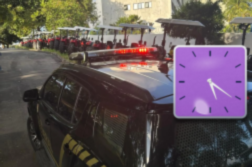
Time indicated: 5h21
